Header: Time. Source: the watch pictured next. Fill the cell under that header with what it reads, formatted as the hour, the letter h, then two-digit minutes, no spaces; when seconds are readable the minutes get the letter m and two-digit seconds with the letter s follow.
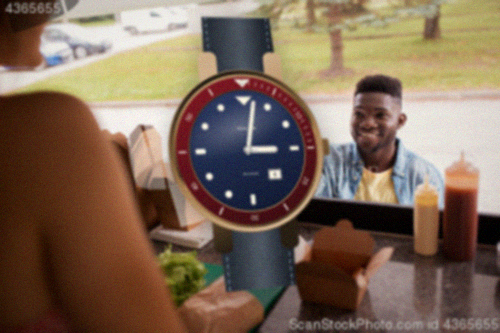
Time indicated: 3h02
